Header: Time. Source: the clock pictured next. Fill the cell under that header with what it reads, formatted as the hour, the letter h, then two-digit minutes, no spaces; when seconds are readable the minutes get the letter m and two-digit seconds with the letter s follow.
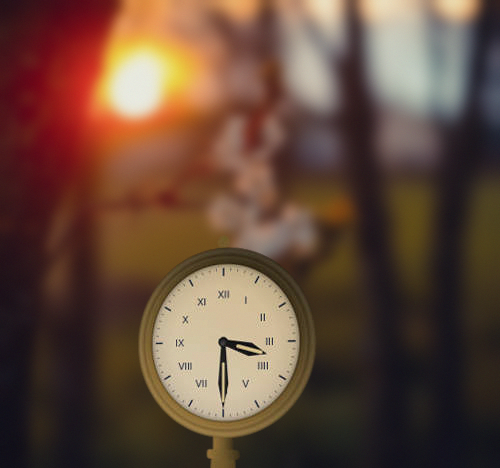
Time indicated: 3h30
